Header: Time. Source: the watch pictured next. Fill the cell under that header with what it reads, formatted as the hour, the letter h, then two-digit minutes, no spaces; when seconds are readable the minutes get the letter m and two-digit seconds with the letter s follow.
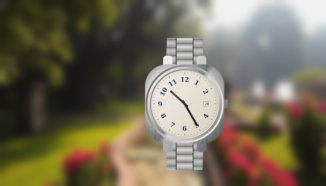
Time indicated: 10h25
